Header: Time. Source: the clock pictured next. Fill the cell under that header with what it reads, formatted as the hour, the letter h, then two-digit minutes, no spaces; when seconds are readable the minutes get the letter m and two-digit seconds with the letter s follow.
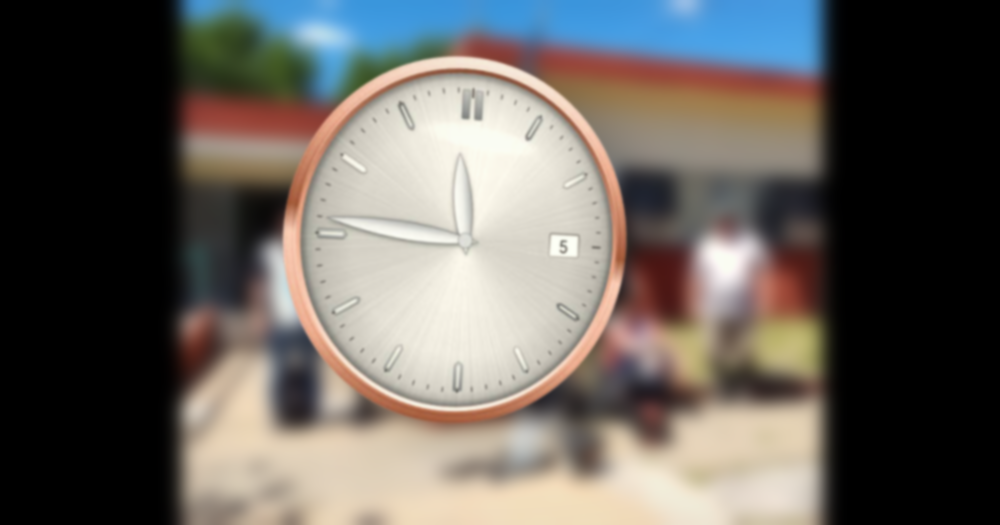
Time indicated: 11h46
